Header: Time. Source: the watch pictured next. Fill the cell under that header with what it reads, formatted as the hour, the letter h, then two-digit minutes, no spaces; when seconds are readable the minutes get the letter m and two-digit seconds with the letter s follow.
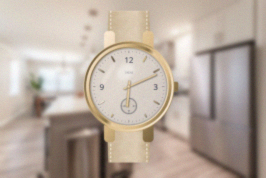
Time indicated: 6h11
